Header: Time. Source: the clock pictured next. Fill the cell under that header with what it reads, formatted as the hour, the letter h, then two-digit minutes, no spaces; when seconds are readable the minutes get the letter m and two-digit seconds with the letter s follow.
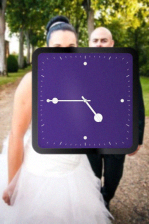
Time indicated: 4h45
